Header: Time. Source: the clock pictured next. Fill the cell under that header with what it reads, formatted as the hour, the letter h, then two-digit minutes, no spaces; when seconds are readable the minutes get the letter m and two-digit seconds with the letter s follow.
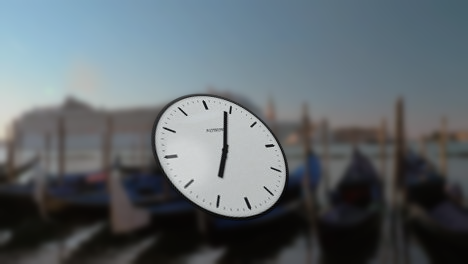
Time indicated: 7h04
